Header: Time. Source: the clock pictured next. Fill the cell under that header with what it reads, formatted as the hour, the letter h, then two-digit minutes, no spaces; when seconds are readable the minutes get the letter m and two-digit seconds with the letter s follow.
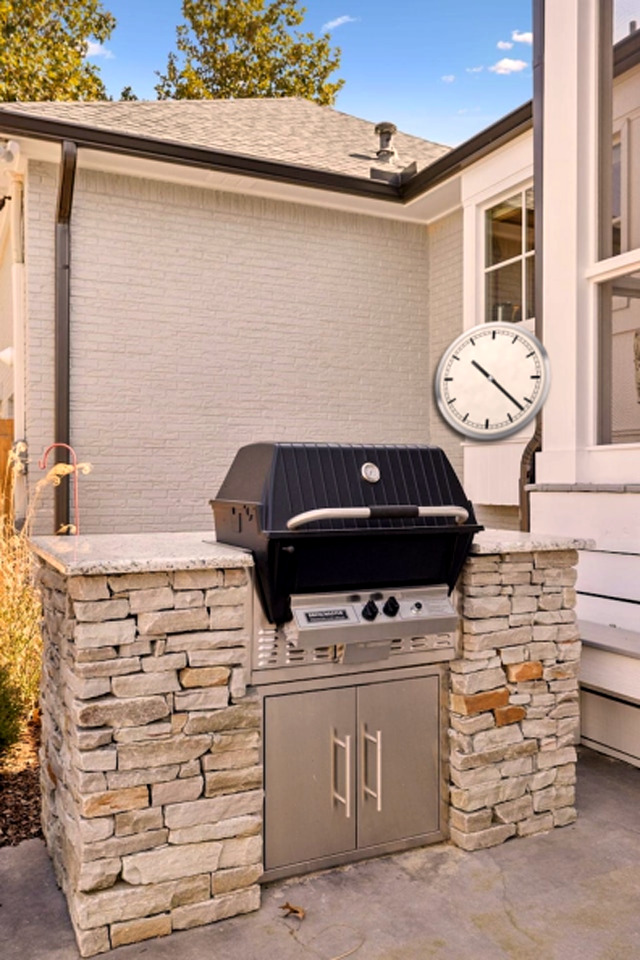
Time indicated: 10h22
